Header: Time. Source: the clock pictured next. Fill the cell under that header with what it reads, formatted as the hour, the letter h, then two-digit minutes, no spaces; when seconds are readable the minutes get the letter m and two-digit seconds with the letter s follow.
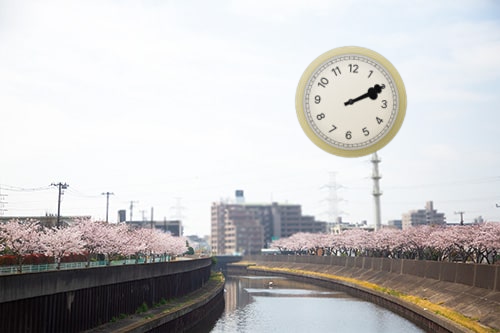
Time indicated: 2h10
